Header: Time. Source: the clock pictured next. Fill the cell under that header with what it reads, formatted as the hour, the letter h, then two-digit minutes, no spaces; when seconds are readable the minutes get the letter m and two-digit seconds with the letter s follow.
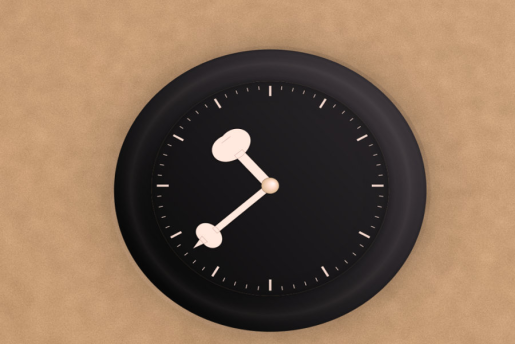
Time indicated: 10h38
